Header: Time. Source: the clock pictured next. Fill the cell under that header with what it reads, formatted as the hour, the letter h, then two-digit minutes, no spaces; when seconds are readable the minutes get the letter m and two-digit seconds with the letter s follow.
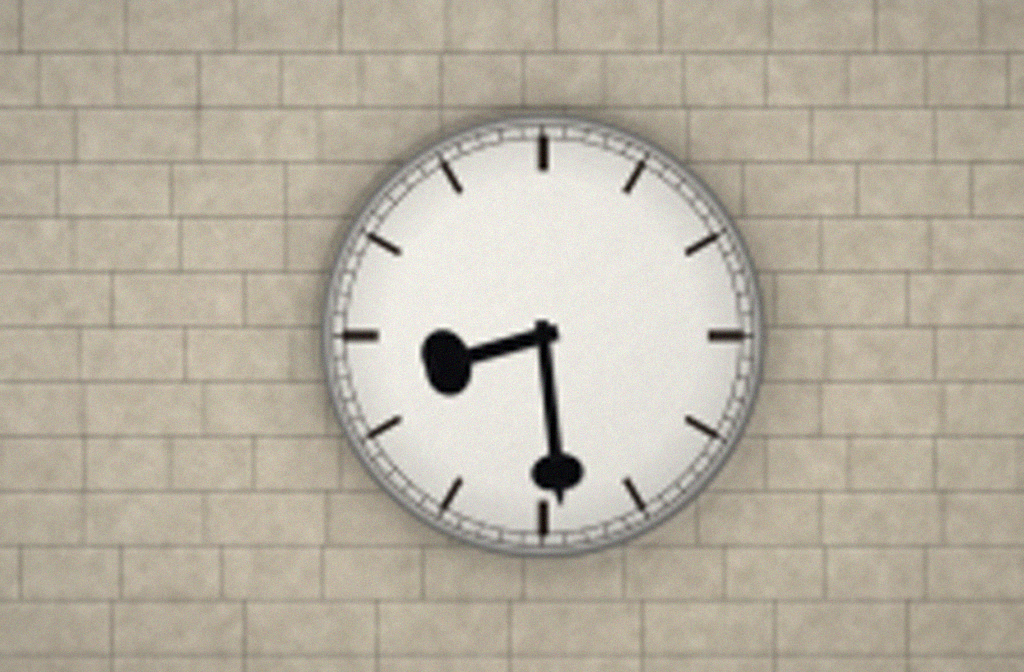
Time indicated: 8h29
